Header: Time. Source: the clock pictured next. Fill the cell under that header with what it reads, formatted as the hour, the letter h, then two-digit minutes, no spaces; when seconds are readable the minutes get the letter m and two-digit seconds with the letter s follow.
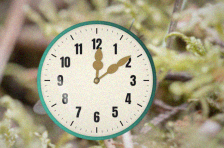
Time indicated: 12h09
